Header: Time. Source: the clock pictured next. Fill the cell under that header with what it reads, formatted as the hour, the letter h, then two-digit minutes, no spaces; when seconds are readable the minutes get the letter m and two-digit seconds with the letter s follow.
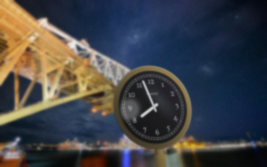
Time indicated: 7h57
